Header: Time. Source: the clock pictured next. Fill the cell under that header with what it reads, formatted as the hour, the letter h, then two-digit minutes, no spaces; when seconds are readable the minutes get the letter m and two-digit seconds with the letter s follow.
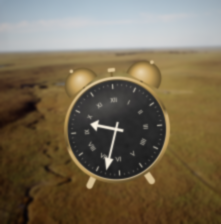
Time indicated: 9h33
